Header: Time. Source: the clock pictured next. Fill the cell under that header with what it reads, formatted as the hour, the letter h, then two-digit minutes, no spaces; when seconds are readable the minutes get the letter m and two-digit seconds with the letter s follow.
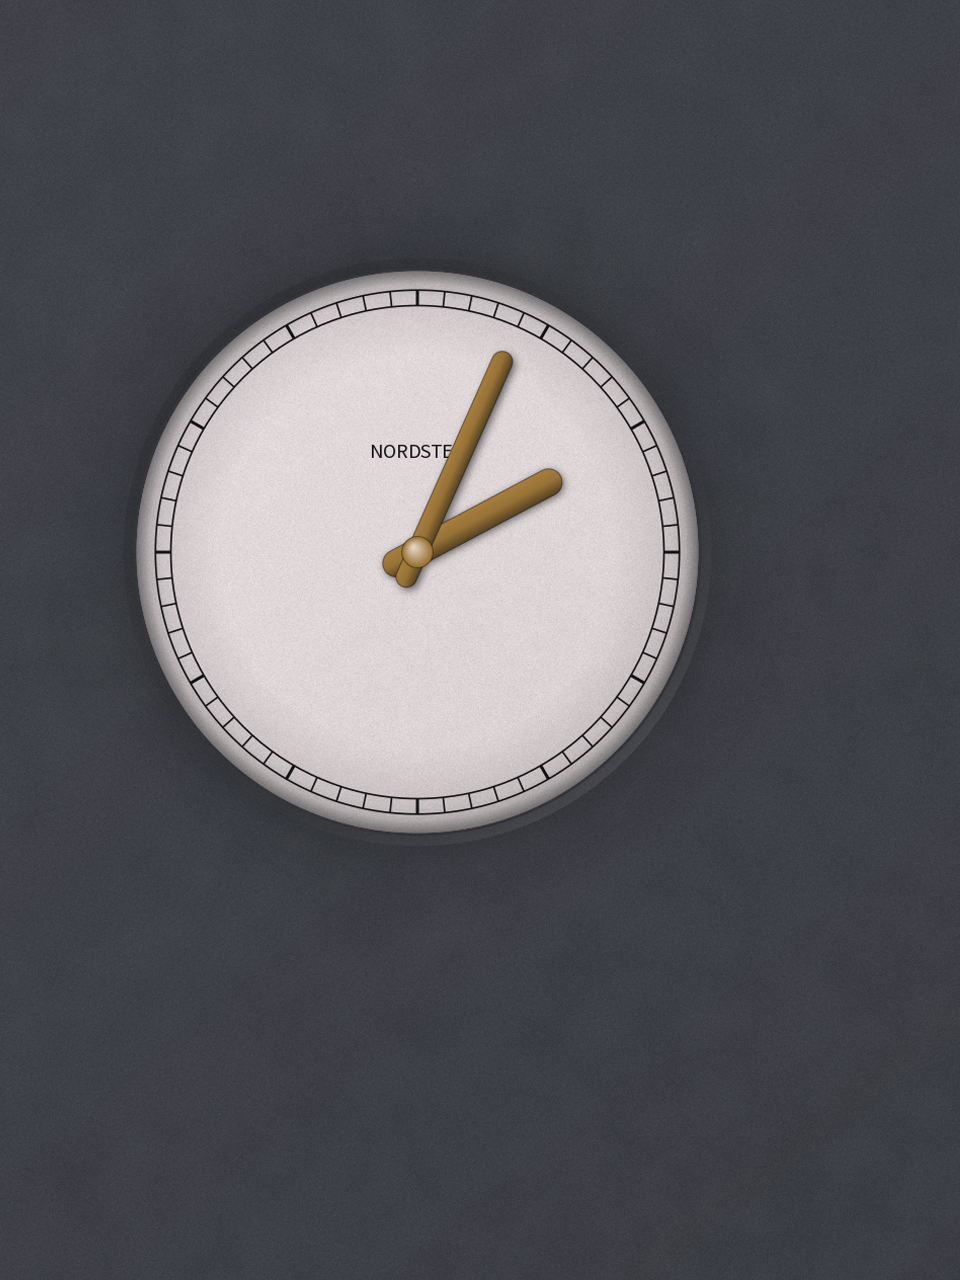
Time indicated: 2h04
